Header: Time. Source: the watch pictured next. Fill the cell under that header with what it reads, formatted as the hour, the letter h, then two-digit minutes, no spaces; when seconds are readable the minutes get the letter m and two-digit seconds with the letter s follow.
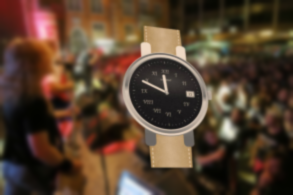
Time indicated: 11h49
